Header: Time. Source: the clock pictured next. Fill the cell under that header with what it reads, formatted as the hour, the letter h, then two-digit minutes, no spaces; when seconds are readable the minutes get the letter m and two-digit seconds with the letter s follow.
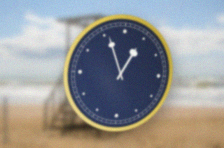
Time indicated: 12h56
